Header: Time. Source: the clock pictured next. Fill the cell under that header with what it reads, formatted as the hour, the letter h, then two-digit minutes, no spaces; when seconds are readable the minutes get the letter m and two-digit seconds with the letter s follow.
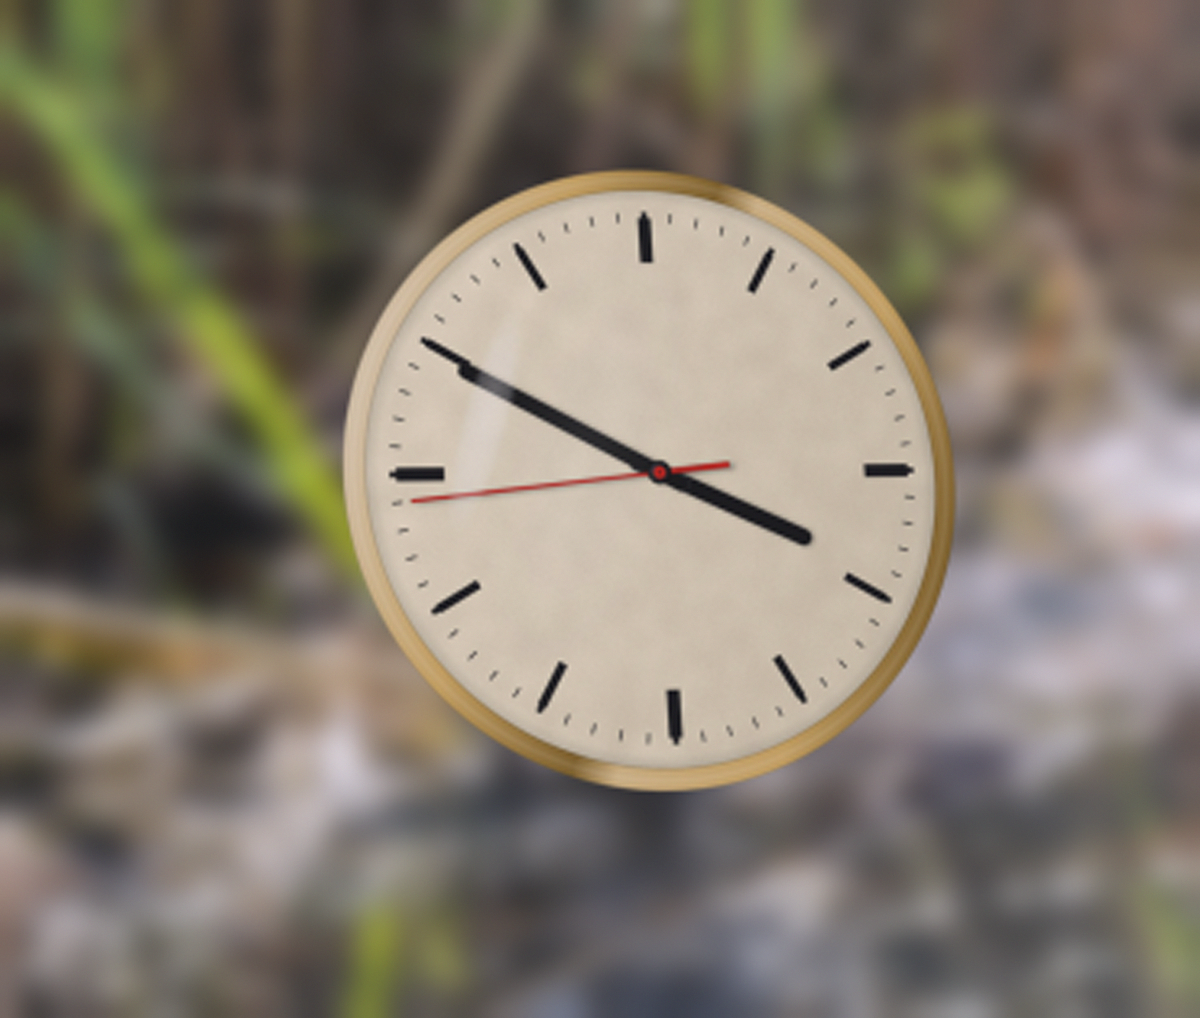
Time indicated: 3h49m44s
